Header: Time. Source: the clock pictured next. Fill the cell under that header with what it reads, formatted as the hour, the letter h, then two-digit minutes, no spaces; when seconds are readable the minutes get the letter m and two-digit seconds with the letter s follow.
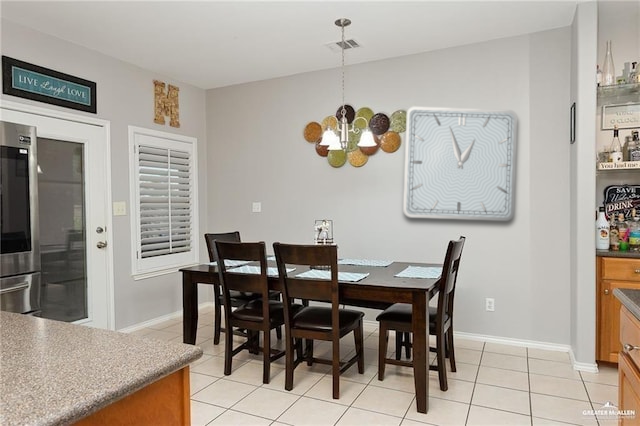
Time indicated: 12h57
